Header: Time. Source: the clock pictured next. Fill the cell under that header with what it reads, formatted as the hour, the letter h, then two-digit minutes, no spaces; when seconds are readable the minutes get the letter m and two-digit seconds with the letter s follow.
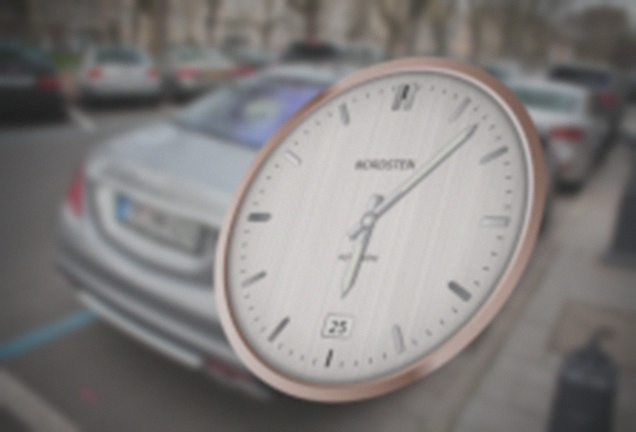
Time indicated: 6h07
